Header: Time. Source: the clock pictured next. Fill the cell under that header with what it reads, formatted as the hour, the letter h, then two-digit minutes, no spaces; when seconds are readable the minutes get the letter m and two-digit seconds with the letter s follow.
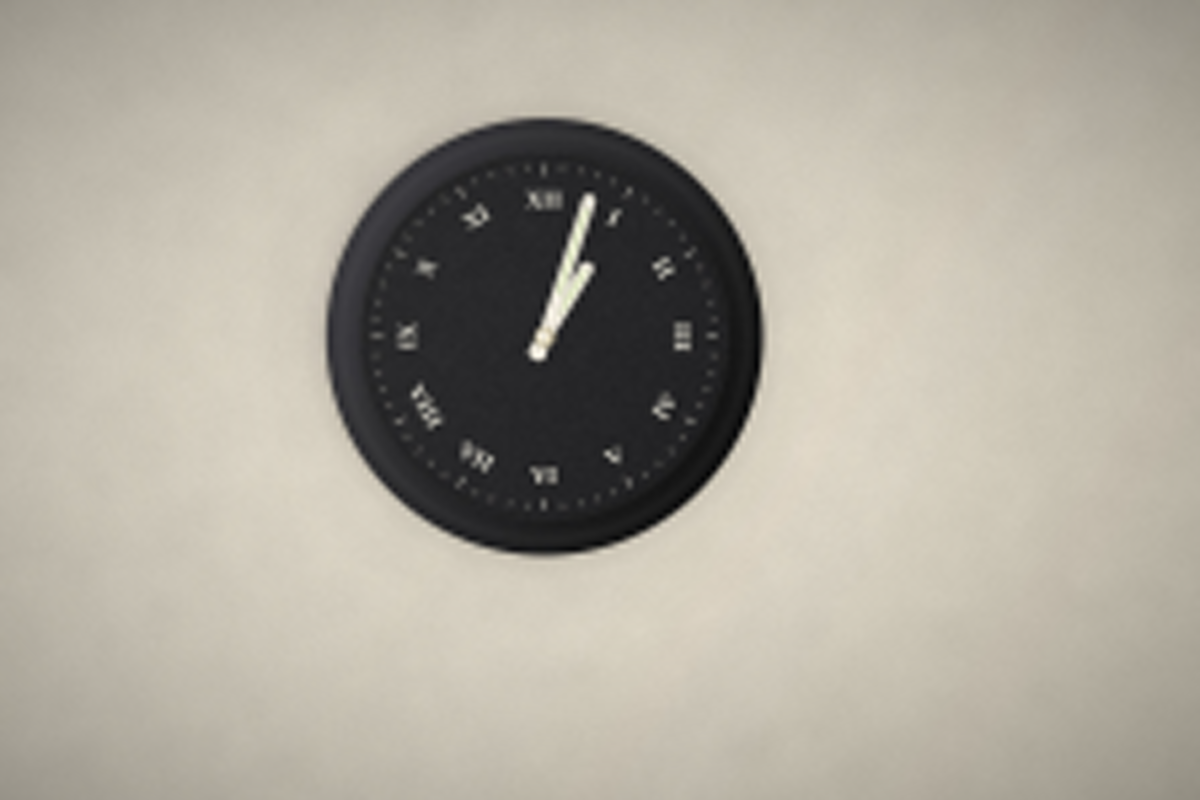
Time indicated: 1h03
